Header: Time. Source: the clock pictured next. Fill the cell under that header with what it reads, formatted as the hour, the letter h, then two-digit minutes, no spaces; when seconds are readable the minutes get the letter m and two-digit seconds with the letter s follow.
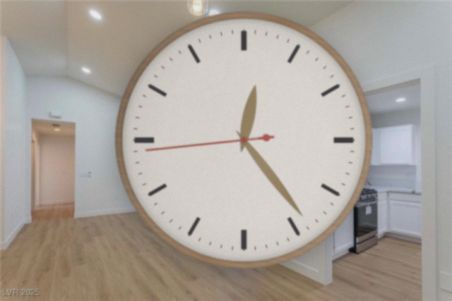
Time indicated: 12h23m44s
